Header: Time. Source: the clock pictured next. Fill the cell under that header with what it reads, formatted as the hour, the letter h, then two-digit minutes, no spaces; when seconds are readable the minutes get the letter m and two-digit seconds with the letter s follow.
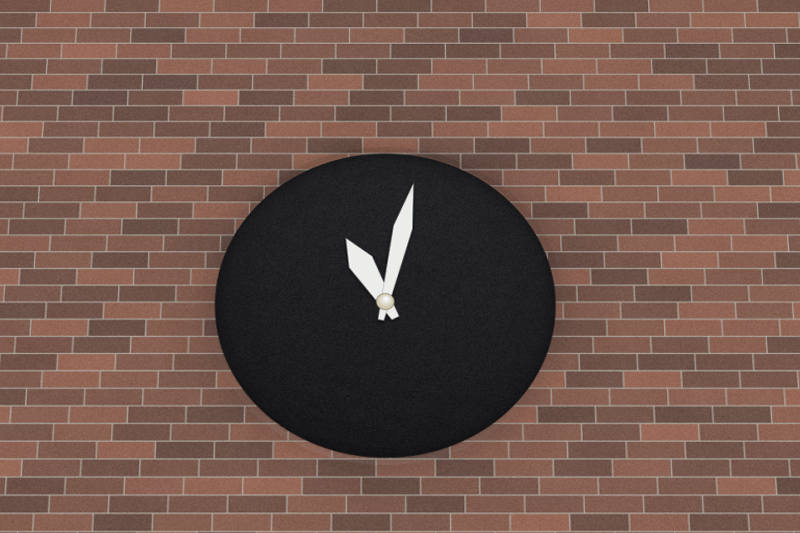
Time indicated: 11h02
